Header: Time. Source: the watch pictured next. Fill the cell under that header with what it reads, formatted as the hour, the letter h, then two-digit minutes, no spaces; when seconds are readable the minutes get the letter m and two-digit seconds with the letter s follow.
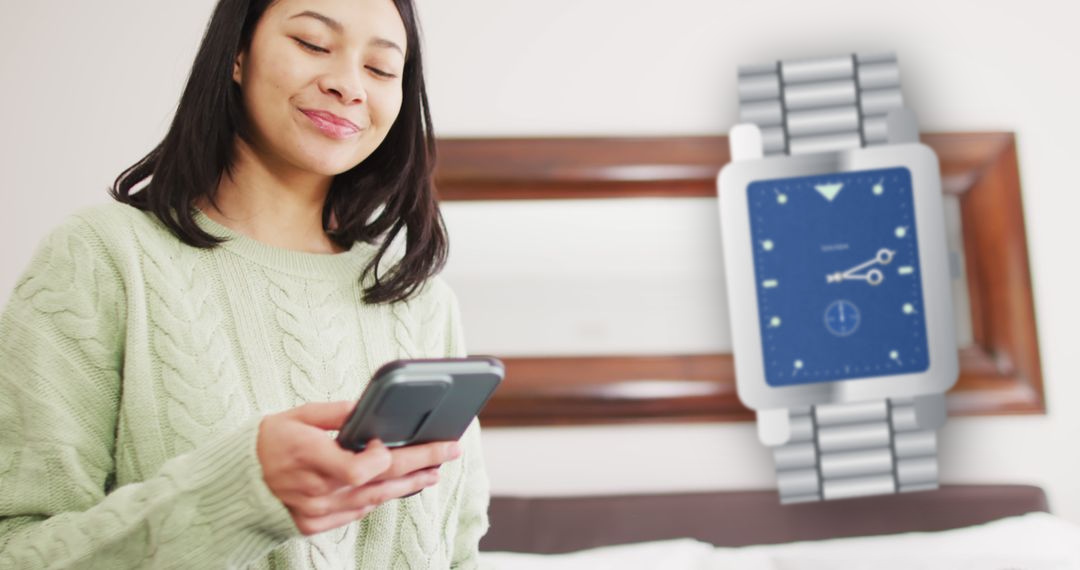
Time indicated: 3h12
